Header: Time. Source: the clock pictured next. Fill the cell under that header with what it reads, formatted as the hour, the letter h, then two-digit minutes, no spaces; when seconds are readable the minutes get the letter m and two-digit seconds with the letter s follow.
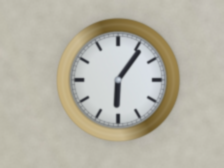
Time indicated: 6h06
